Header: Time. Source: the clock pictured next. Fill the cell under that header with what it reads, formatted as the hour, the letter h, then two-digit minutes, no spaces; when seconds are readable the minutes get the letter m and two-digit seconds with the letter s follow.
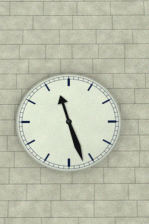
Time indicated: 11h27
